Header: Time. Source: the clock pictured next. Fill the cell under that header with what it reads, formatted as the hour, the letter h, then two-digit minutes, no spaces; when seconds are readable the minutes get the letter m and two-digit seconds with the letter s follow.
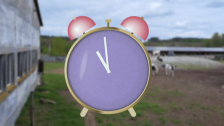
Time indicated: 10h59
